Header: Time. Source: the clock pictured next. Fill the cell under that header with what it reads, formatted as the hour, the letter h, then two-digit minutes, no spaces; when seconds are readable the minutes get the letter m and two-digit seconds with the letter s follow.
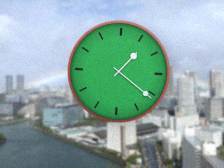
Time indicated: 1h21
